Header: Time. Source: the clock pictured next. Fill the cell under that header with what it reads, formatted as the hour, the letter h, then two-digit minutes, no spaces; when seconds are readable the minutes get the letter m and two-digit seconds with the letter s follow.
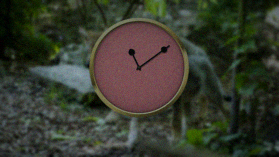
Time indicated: 11h09
